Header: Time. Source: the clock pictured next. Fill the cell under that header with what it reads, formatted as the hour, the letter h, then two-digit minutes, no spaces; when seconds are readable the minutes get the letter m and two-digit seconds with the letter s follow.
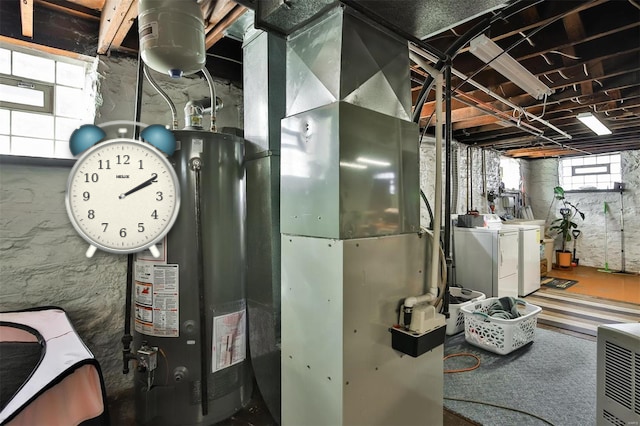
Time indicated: 2h10
